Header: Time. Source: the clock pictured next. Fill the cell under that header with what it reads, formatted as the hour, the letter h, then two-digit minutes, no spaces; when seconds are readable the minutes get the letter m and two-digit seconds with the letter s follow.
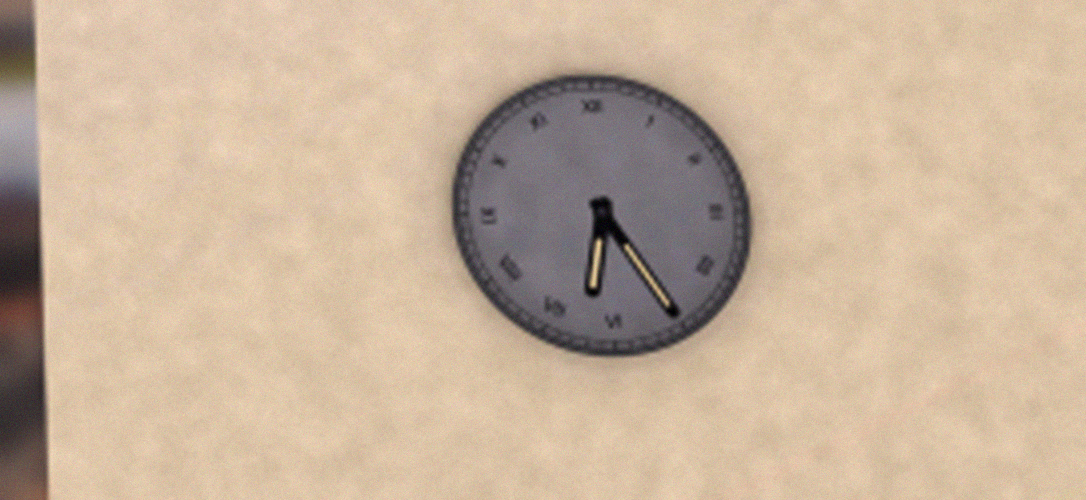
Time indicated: 6h25
